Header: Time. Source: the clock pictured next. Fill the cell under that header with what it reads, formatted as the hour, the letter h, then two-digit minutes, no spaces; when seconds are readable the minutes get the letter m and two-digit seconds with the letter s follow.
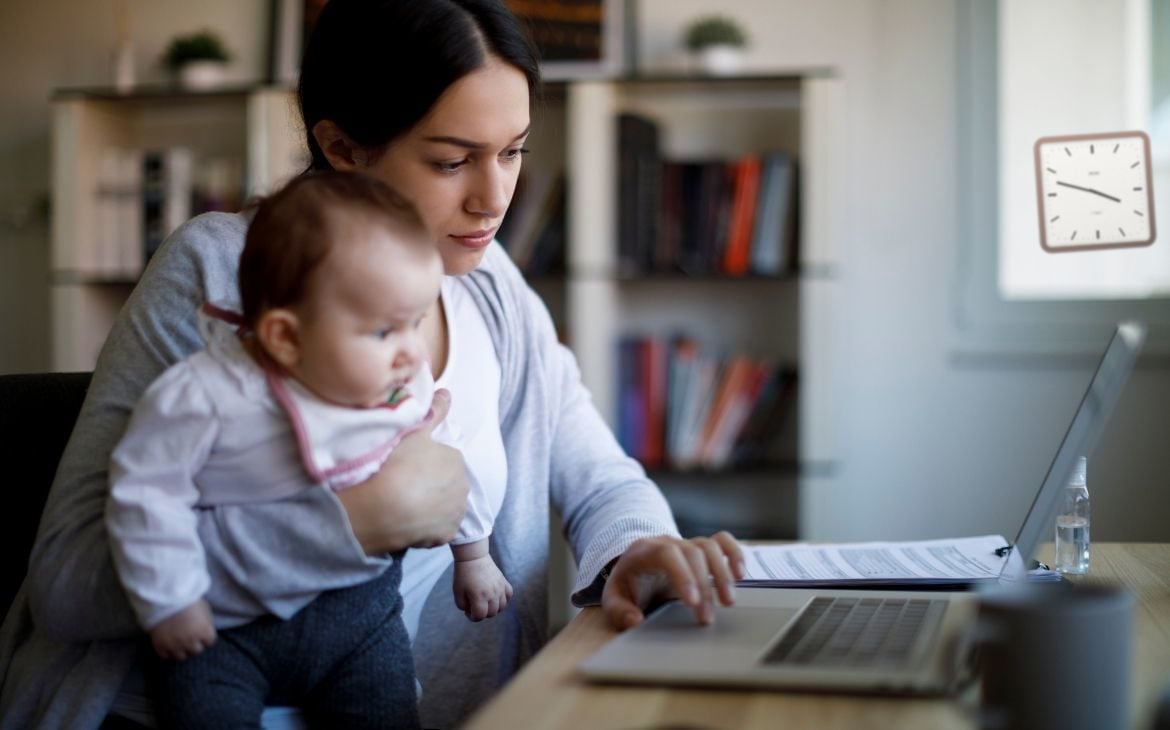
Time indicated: 3h48
